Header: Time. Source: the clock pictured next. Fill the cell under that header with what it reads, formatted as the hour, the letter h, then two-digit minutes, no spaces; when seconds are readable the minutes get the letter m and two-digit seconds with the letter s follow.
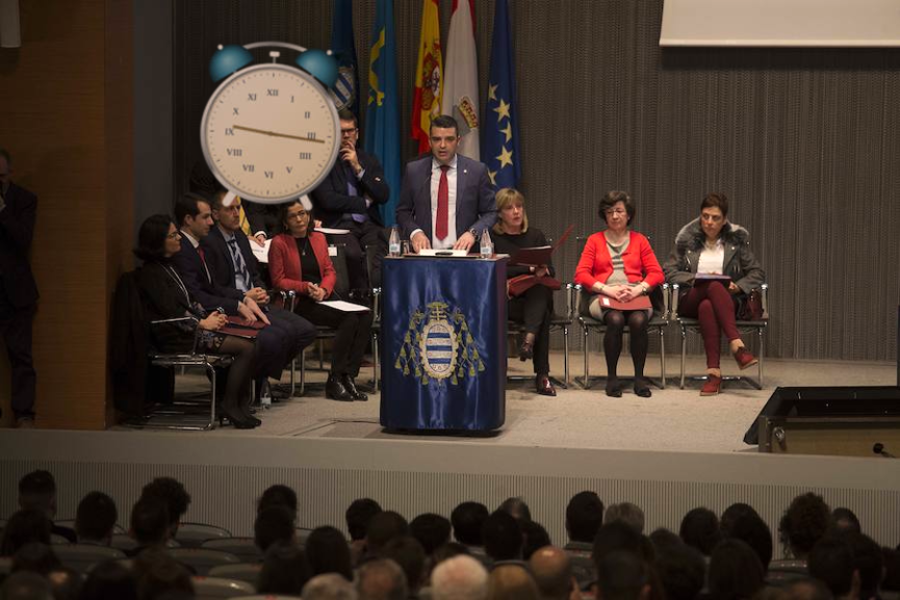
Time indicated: 9h16
